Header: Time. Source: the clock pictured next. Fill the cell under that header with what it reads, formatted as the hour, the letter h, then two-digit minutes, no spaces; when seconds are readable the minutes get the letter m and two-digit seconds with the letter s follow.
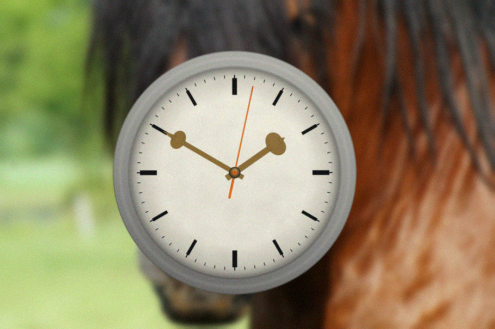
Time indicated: 1h50m02s
